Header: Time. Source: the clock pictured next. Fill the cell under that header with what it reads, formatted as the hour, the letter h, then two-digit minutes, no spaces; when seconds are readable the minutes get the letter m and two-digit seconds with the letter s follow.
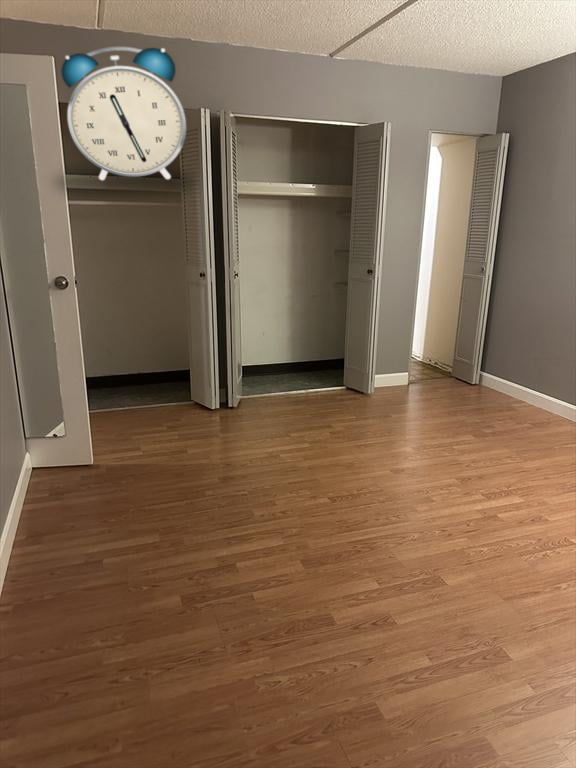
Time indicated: 11h27
